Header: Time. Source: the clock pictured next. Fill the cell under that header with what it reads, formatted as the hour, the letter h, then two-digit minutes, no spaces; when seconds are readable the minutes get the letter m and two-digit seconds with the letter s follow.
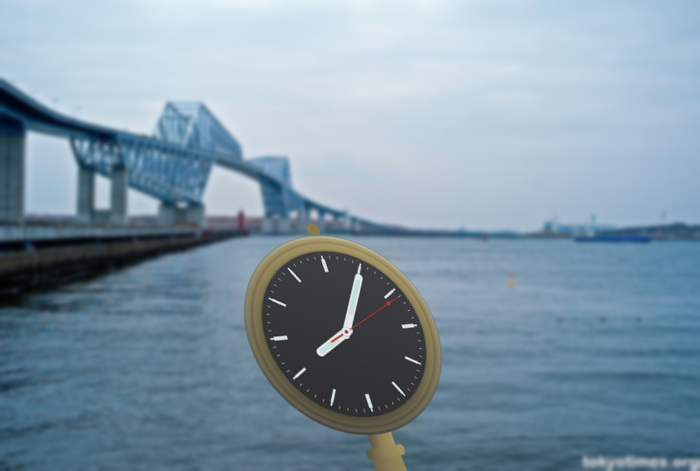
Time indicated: 8h05m11s
